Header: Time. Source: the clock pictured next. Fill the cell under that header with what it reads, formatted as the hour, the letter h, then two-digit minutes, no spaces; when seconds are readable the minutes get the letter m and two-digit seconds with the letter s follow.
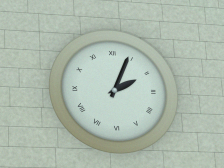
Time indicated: 2h04
